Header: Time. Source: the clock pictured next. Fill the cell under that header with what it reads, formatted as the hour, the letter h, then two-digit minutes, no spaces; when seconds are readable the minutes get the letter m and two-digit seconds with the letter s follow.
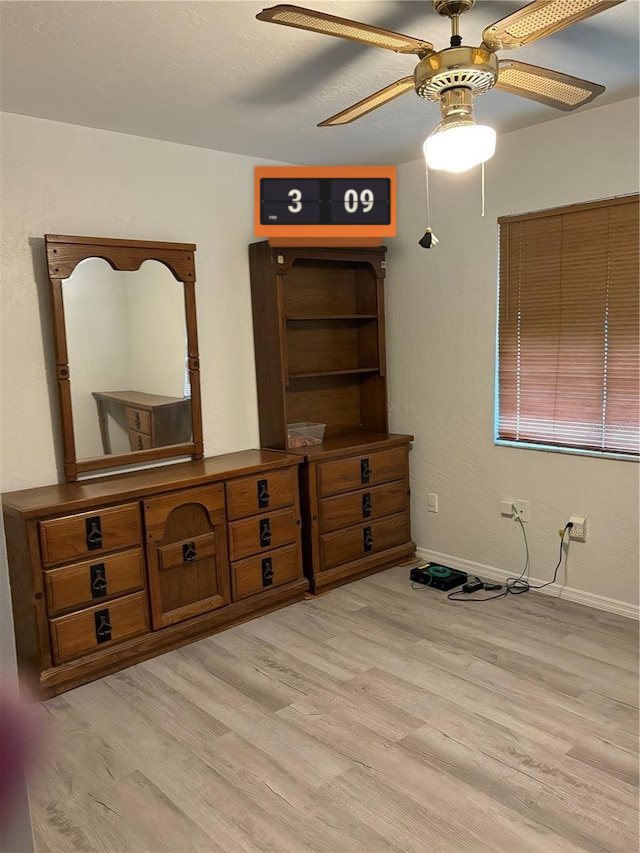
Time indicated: 3h09
